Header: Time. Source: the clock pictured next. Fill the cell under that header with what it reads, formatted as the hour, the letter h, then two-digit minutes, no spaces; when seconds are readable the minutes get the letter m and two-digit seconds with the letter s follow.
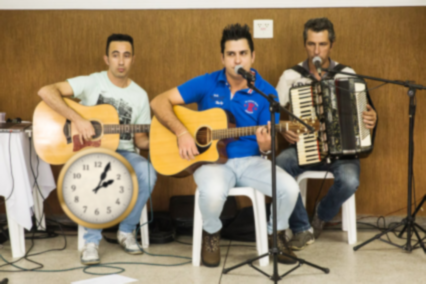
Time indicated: 2h04
